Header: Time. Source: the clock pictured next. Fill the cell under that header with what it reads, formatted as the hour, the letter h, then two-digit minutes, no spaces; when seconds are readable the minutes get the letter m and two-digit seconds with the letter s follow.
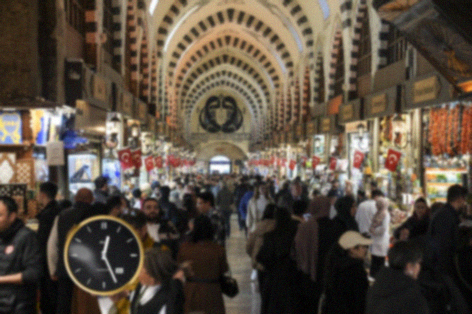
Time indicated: 12h26
